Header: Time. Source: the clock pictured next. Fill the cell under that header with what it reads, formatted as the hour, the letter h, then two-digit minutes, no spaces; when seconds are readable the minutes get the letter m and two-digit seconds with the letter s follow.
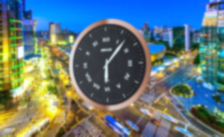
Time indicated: 6h07
